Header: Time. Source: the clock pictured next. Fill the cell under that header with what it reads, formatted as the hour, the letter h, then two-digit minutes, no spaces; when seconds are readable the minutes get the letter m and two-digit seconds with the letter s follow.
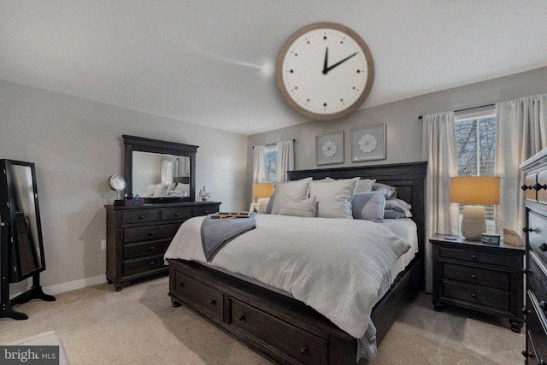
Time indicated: 12h10
